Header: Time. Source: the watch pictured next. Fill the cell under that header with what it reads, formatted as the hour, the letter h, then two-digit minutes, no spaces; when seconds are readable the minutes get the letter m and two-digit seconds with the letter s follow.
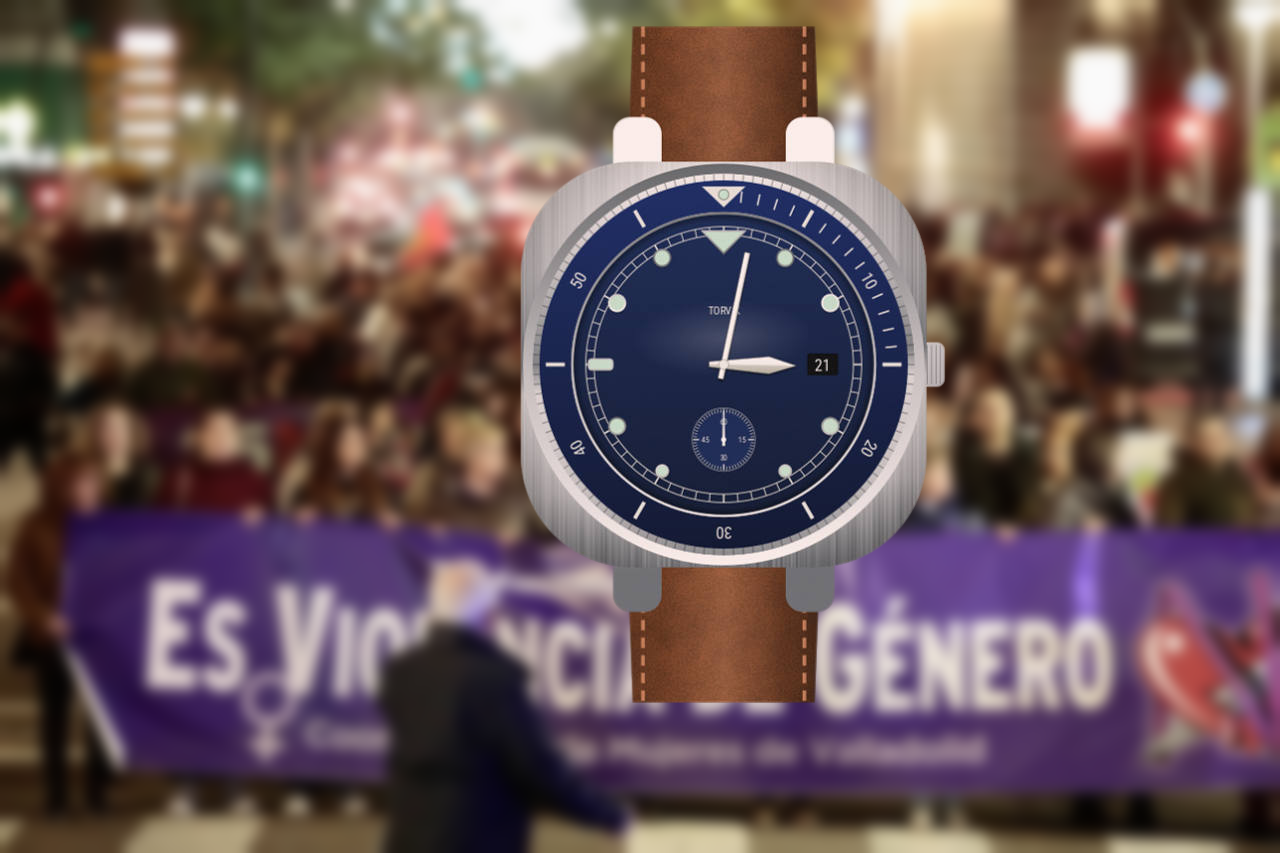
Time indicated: 3h02
